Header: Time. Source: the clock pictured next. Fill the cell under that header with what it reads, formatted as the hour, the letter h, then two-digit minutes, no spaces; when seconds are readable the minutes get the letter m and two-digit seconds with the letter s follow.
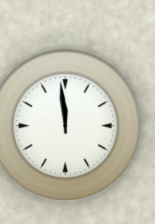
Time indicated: 11h59
